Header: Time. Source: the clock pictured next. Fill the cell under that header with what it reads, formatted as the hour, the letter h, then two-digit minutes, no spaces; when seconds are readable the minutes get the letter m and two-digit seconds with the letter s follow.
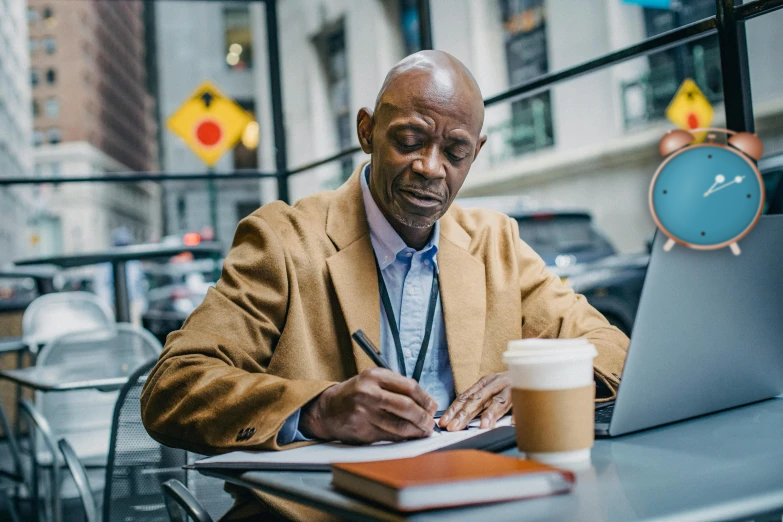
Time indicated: 1h10
